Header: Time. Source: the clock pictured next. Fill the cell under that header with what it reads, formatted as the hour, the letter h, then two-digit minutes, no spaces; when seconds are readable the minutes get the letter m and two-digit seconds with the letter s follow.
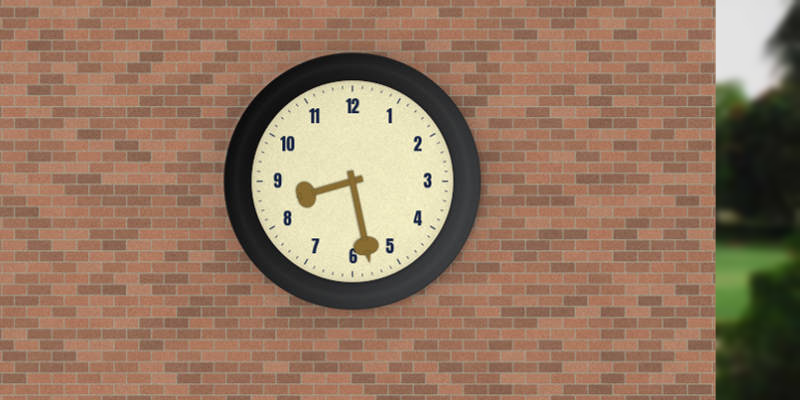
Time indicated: 8h28
